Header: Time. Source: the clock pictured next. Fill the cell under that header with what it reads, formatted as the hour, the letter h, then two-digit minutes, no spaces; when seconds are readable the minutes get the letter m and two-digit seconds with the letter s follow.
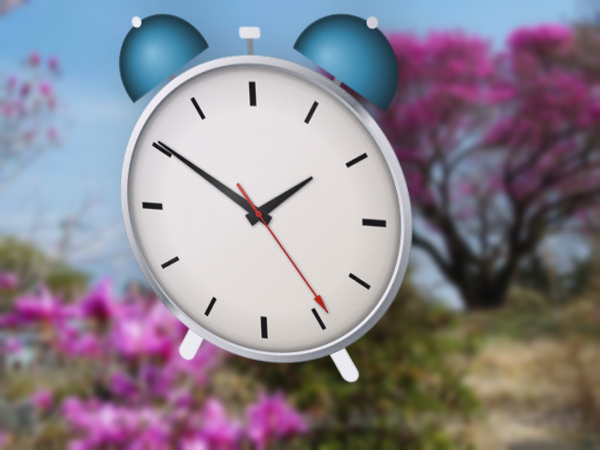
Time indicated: 1h50m24s
